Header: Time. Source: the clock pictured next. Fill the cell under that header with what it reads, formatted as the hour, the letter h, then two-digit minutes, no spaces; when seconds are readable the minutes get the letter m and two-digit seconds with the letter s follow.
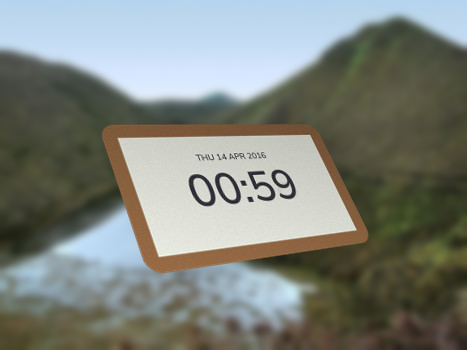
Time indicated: 0h59
